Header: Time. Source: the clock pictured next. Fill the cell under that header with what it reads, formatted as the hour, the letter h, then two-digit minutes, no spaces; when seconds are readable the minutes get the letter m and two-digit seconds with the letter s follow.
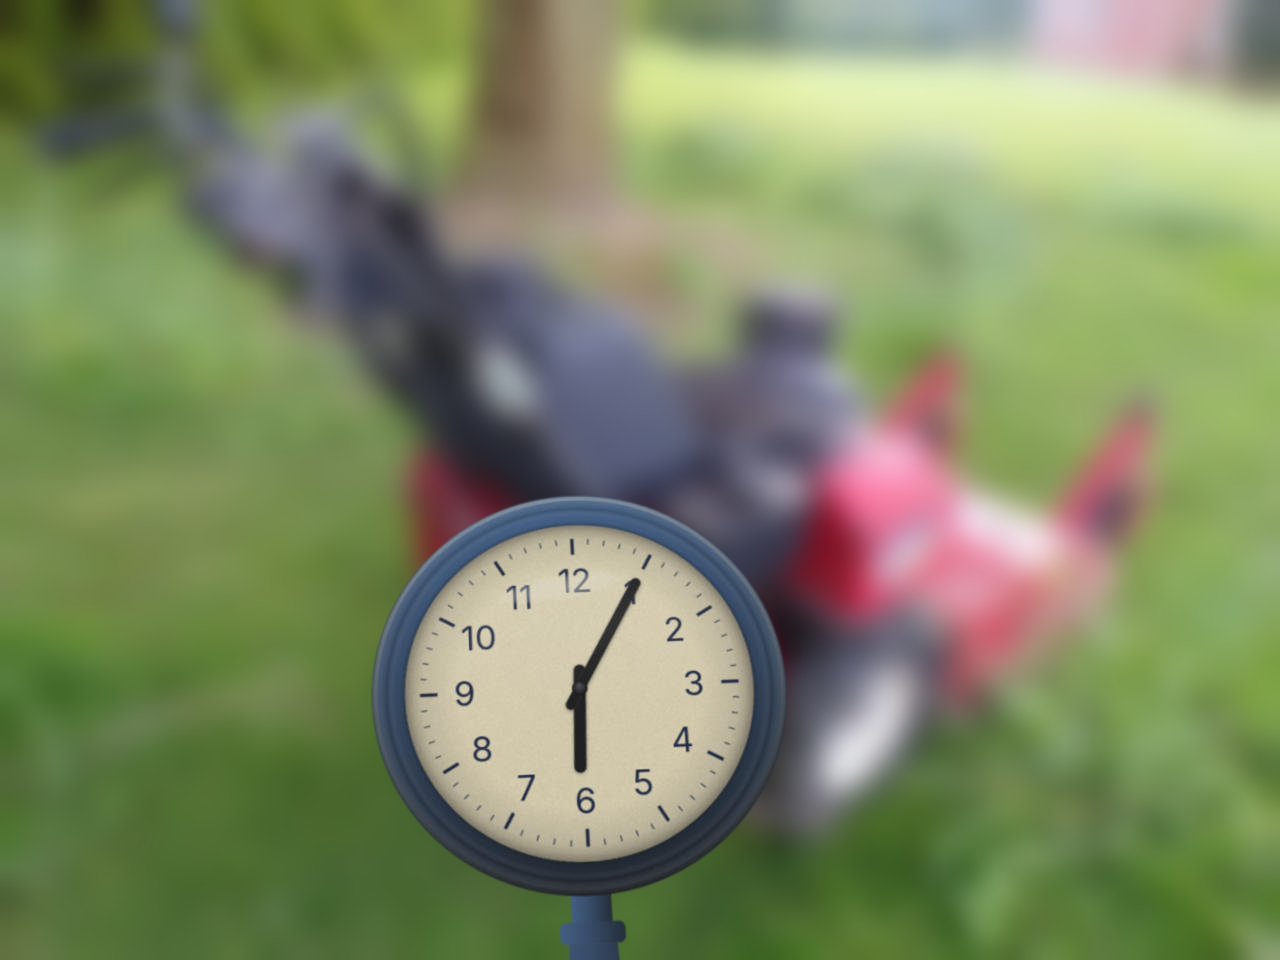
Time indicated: 6h05
